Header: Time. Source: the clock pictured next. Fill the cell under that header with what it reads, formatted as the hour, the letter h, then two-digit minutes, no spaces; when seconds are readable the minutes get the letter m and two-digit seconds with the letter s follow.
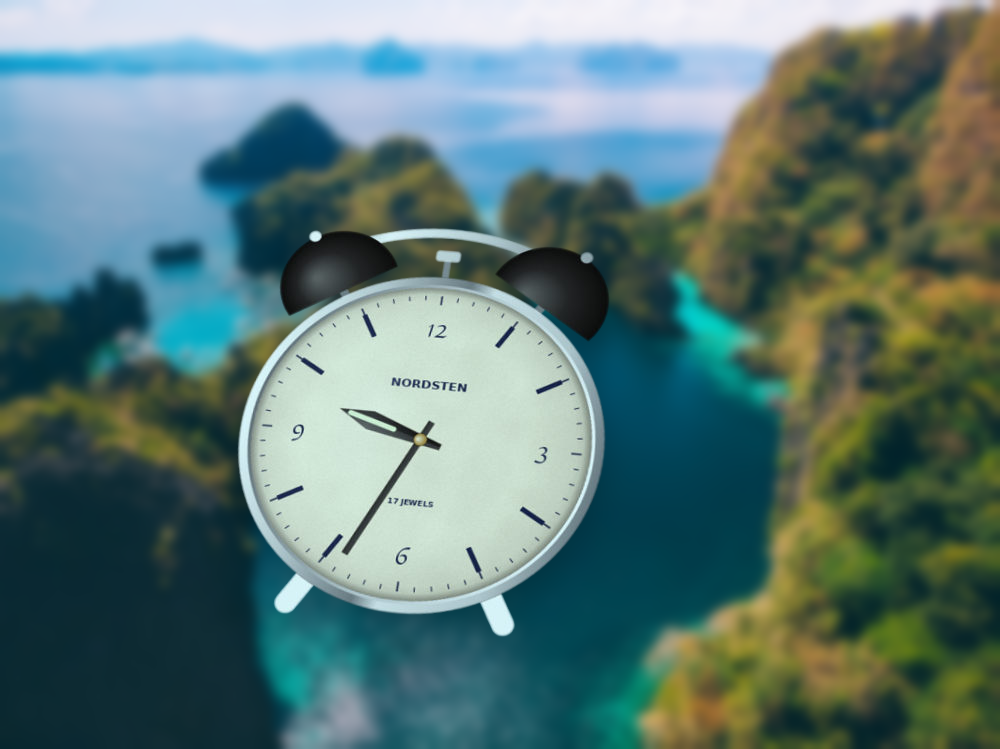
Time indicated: 9h34
